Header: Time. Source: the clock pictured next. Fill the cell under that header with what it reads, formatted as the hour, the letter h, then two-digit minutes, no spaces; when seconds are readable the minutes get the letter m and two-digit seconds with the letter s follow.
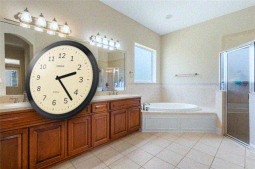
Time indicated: 2h23
